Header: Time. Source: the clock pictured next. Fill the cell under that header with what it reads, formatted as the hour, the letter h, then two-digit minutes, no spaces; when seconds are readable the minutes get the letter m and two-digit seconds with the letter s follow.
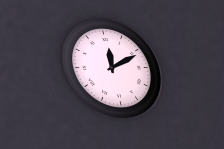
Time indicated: 12h11
